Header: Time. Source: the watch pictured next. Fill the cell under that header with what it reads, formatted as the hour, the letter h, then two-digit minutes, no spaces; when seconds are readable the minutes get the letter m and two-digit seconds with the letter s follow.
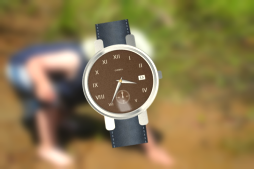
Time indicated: 3h35
